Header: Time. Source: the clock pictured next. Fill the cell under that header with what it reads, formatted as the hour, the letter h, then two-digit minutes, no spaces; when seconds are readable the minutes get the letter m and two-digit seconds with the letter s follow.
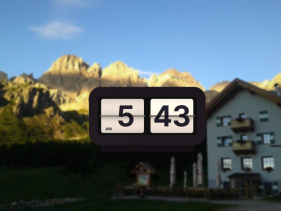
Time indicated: 5h43
